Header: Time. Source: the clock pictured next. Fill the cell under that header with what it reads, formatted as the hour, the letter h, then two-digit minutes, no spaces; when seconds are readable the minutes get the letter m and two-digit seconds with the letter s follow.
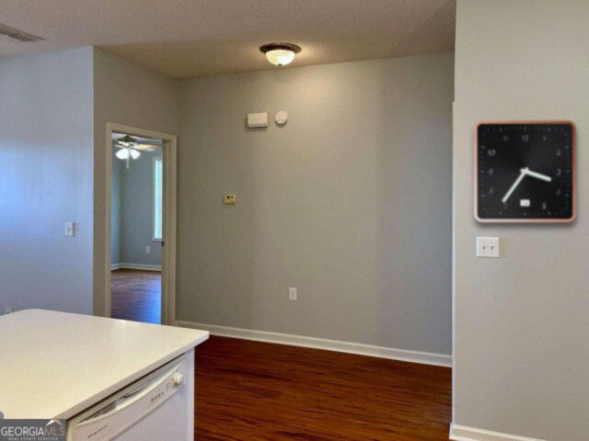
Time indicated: 3h36
